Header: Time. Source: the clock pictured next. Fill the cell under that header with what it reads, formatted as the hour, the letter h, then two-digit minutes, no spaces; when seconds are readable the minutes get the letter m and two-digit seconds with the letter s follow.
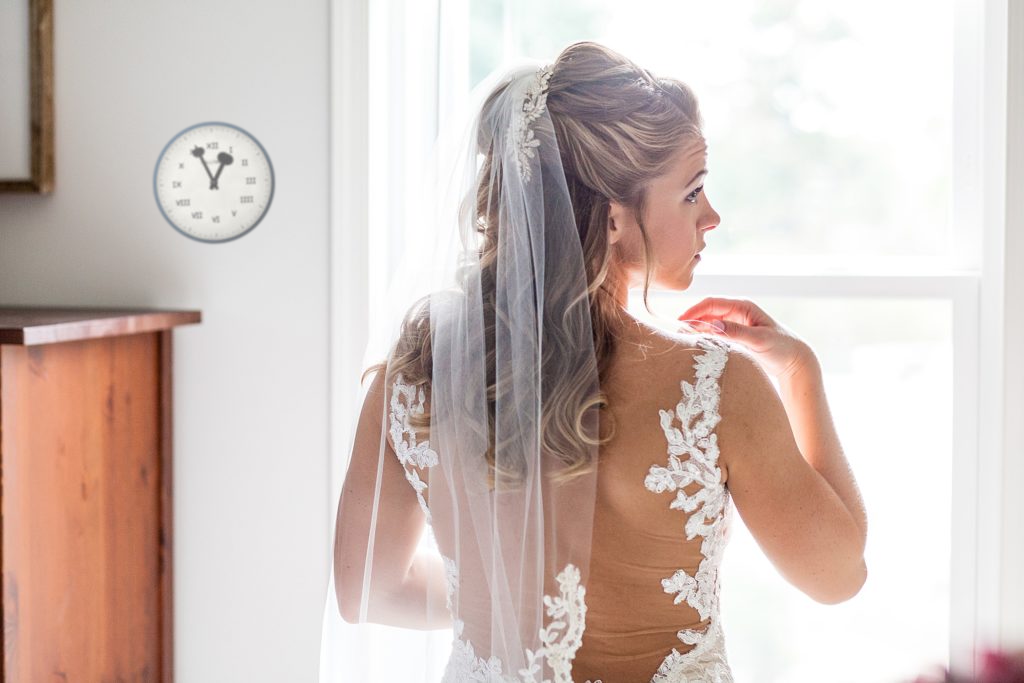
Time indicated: 12h56
